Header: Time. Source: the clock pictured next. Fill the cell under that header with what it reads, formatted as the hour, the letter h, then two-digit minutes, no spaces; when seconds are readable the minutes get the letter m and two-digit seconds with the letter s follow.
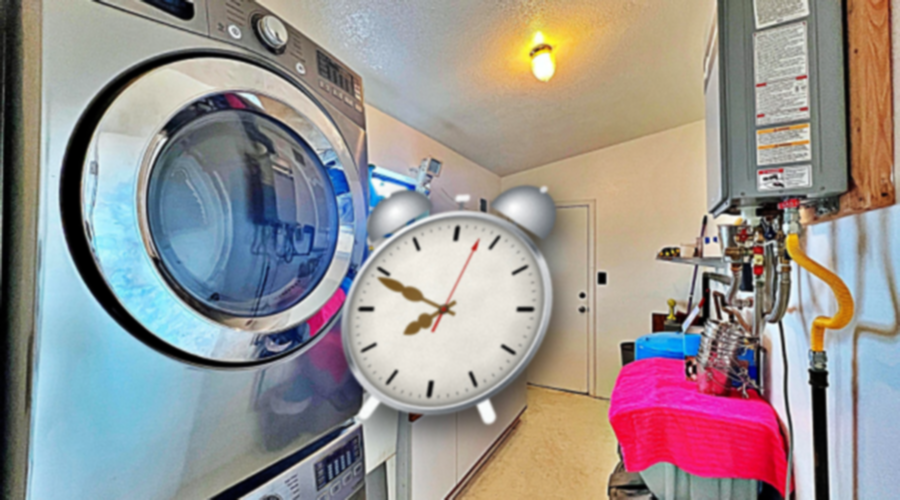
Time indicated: 7h49m03s
